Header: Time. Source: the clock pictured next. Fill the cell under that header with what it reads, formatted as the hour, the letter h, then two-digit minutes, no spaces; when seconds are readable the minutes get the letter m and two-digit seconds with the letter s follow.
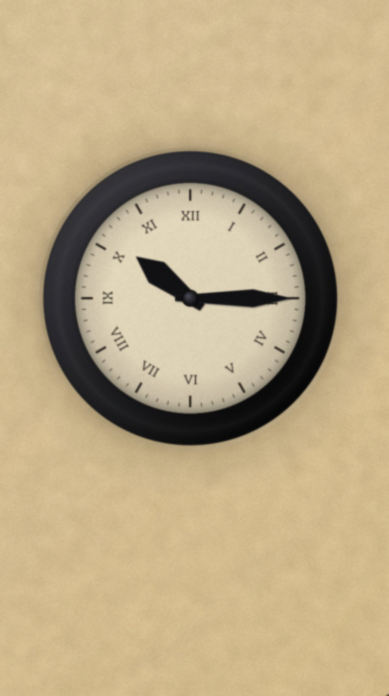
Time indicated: 10h15
